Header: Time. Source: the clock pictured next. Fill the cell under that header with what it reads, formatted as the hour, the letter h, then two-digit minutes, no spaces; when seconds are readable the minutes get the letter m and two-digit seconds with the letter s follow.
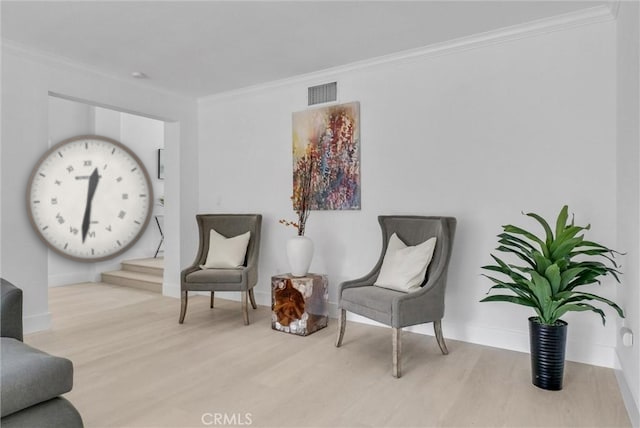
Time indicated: 12h32
